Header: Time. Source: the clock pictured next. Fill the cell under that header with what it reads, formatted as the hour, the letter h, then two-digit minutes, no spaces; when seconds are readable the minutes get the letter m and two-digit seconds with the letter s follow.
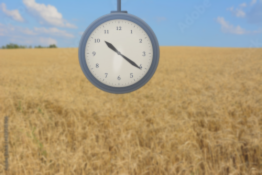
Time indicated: 10h21
